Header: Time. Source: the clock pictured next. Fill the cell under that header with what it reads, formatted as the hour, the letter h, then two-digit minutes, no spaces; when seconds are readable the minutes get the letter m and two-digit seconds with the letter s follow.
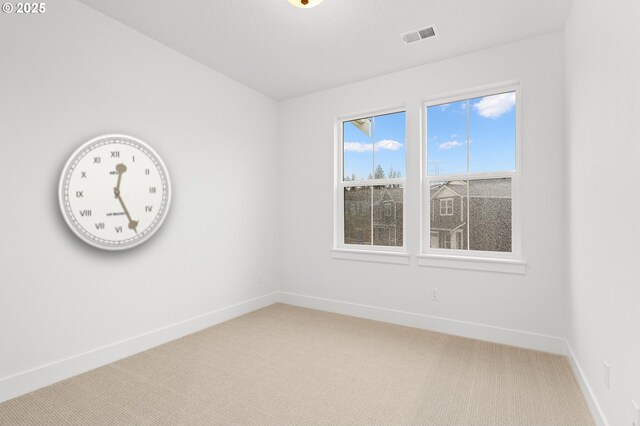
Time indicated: 12h26
